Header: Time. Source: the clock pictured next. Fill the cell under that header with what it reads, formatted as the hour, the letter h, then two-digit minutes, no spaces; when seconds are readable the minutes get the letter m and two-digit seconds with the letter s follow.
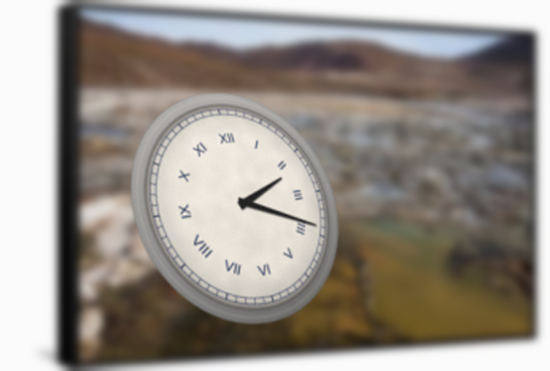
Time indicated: 2h19
